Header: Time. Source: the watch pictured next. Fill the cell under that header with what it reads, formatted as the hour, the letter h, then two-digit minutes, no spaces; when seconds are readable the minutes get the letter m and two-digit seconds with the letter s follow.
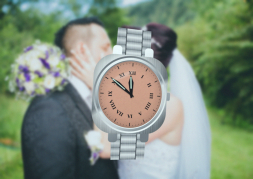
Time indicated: 11h51
